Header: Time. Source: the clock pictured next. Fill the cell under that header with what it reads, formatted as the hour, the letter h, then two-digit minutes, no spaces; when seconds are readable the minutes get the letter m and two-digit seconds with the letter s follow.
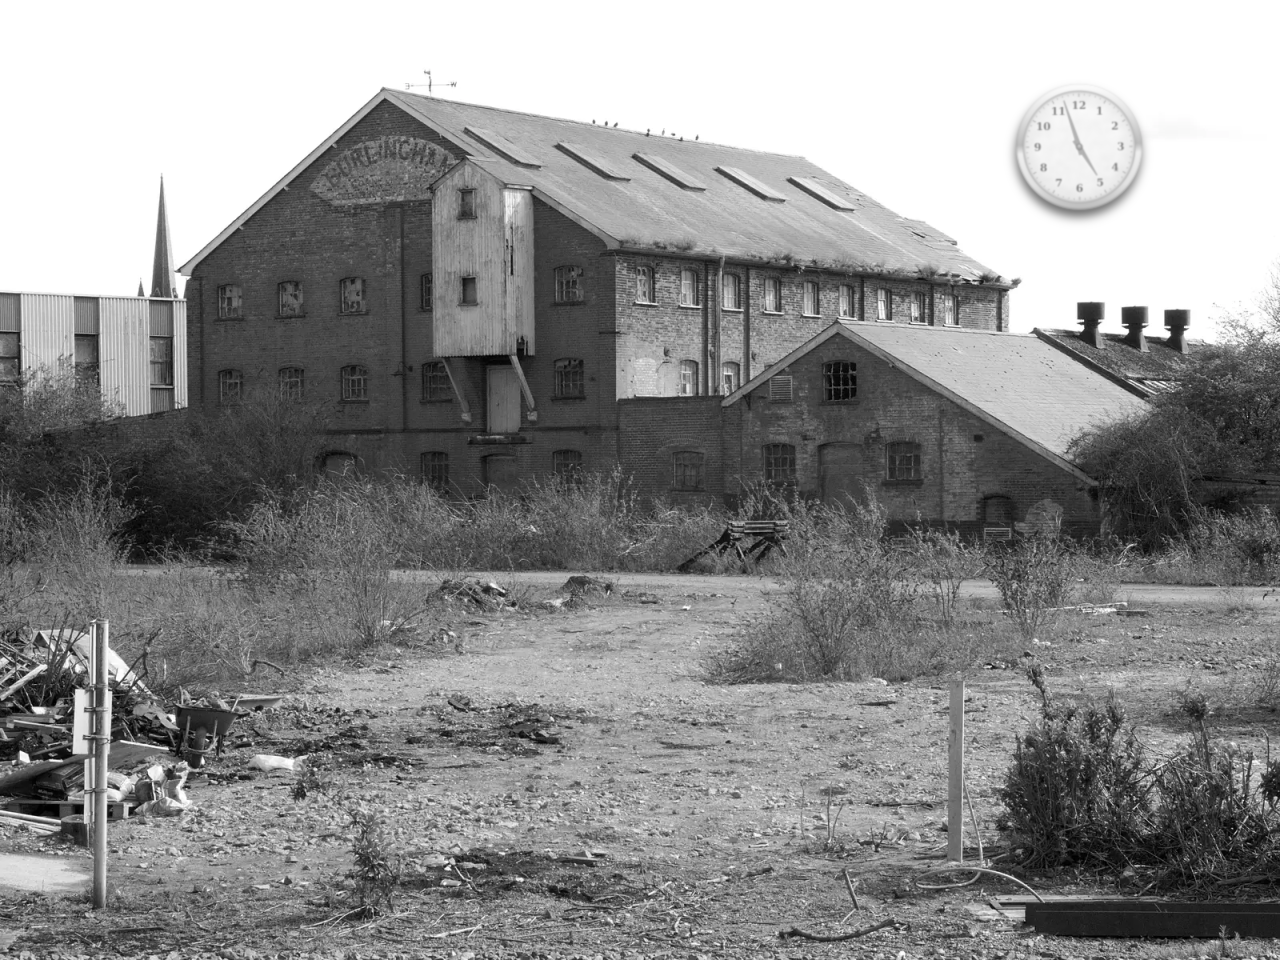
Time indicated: 4h57
